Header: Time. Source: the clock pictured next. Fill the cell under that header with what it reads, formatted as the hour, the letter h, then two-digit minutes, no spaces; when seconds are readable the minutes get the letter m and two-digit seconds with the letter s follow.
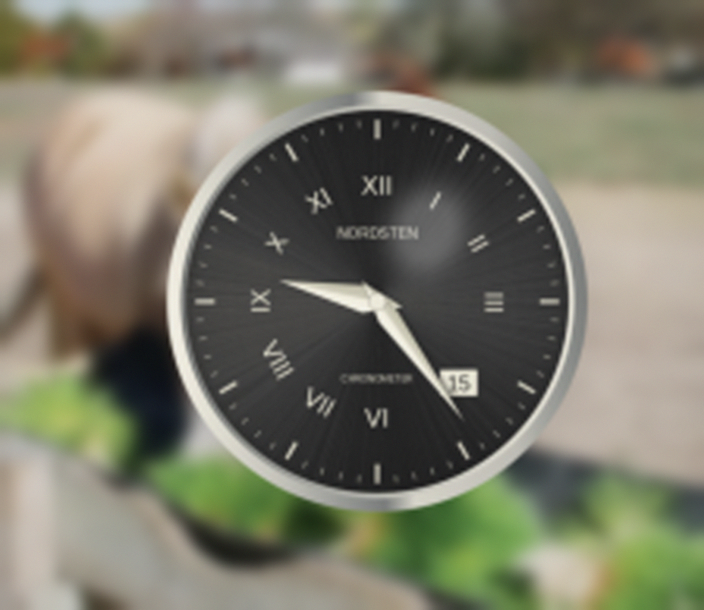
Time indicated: 9h24
